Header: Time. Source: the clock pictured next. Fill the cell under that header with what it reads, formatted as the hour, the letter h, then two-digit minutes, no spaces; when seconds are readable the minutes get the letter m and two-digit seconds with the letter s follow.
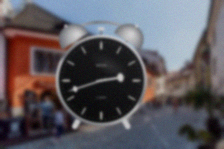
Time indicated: 2h42
